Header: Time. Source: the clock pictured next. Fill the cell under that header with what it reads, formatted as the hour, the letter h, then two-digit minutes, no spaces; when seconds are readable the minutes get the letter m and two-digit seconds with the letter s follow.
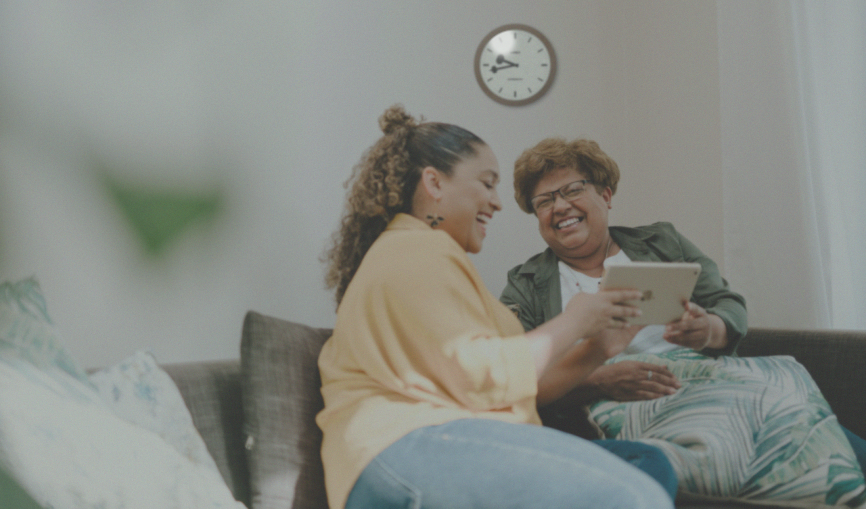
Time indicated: 9h43
